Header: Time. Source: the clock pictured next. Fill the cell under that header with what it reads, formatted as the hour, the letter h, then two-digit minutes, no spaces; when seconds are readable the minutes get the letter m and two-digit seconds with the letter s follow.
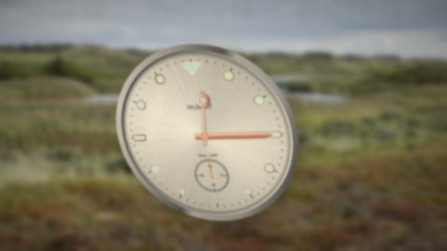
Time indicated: 12h15
